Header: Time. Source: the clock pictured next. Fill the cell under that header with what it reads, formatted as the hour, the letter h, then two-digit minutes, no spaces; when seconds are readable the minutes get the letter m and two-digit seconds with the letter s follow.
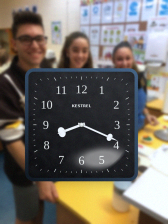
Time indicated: 8h19
